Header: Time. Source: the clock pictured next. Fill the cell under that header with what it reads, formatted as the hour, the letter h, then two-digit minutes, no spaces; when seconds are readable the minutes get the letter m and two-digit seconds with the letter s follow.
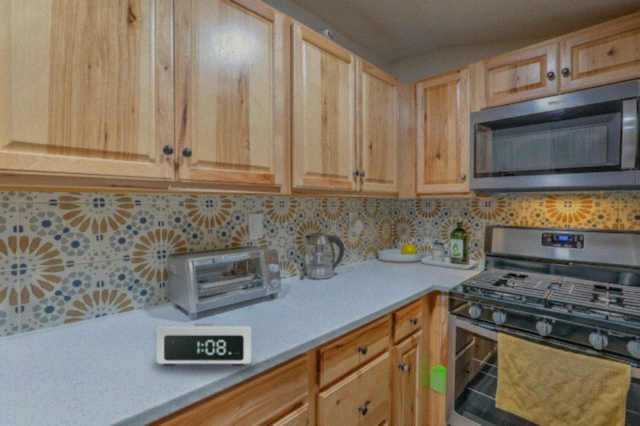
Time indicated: 1h08
